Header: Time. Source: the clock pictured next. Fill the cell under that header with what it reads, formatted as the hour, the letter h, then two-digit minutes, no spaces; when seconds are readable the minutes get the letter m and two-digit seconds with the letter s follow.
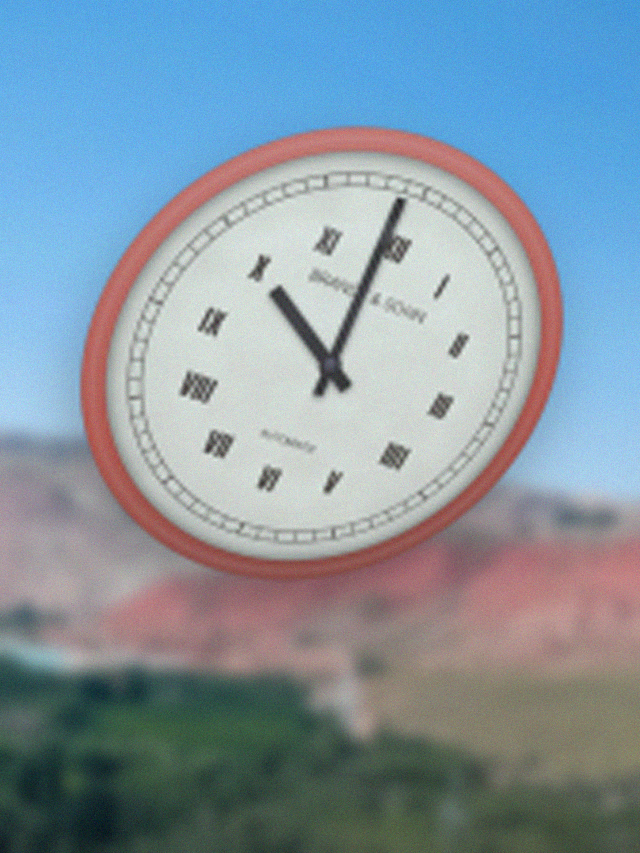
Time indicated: 9h59
